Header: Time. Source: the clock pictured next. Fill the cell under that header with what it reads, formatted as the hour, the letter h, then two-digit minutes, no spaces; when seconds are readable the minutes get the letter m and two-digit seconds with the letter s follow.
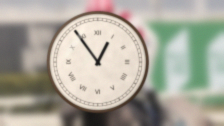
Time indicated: 12h54
